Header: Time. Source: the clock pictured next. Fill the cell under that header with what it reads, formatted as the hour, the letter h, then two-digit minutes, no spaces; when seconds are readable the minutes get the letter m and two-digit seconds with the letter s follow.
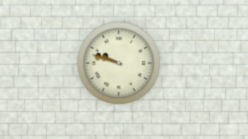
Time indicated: 9h48
